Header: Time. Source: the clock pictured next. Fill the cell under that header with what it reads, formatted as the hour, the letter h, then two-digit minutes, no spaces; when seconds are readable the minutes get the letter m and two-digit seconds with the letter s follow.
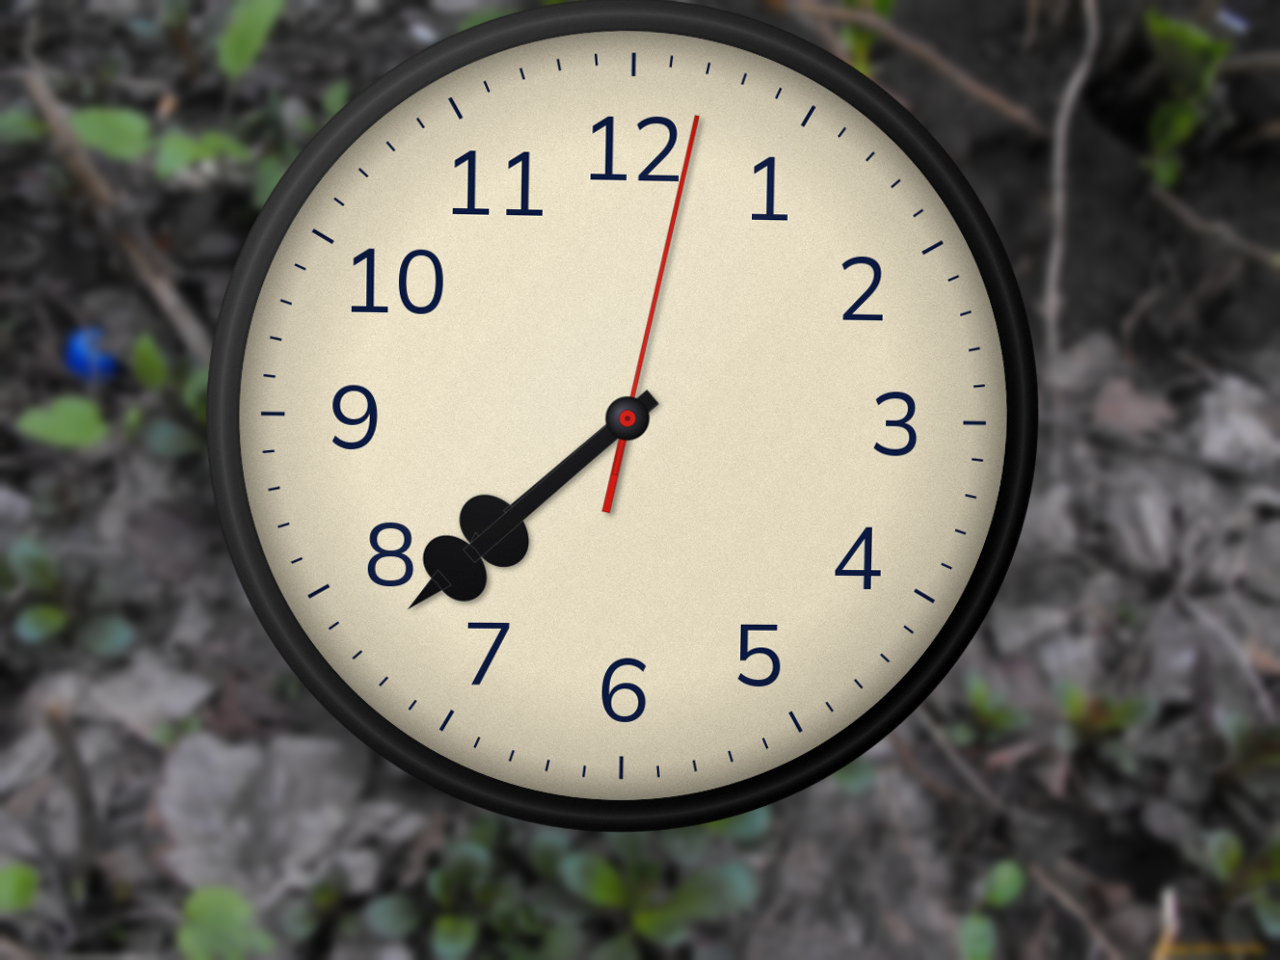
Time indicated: 7h38m02s
